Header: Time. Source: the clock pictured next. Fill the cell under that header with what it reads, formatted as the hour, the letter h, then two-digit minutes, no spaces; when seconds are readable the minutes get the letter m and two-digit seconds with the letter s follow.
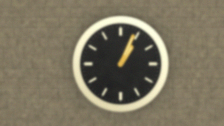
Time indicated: 1h04
